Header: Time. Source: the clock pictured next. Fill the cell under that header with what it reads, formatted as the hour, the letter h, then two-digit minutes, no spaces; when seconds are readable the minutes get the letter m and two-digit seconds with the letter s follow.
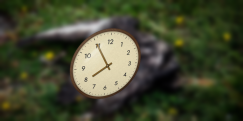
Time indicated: 7h55
